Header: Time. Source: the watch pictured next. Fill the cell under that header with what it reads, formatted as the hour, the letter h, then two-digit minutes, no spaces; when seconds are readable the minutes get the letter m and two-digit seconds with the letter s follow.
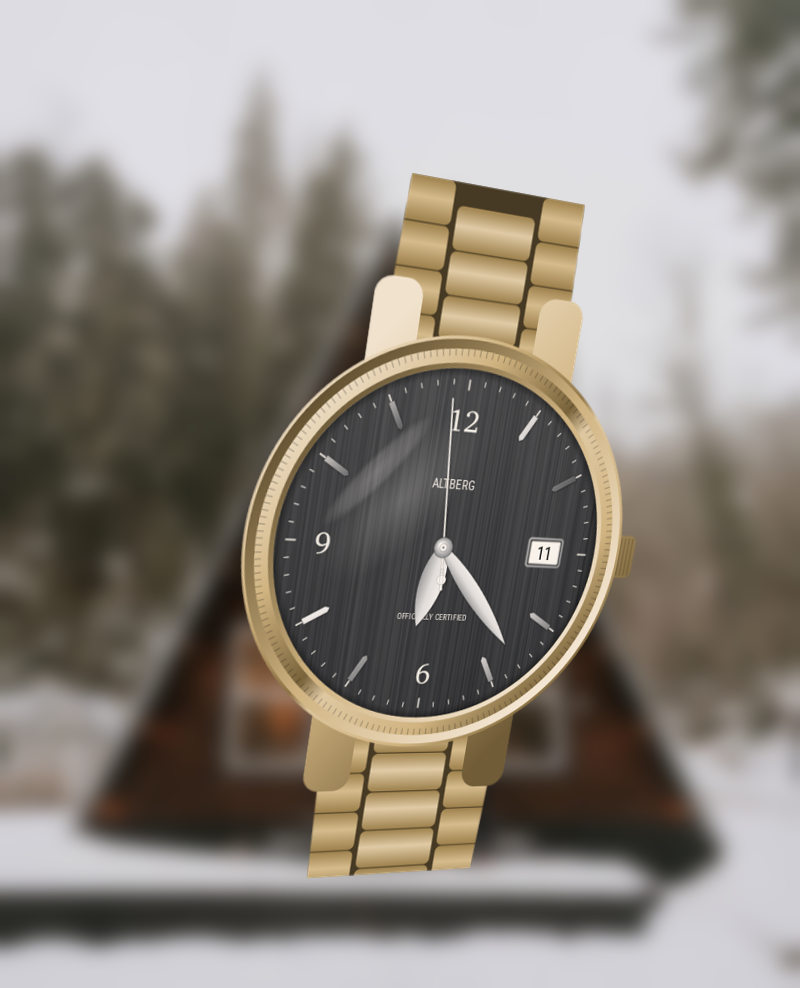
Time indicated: 6h22m59s
